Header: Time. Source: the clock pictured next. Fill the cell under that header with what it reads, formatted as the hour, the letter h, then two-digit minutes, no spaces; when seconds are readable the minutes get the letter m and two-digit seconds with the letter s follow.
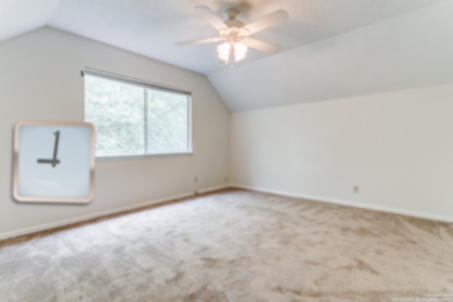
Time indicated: 9h01
